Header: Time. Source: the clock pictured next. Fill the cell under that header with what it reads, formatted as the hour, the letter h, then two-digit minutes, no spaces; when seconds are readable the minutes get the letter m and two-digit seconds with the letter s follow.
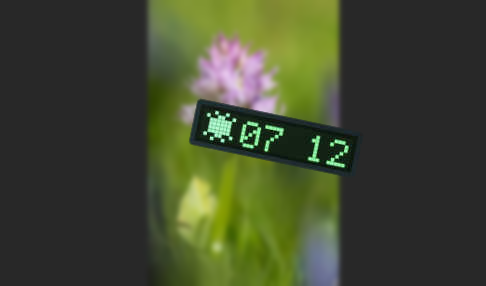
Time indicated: 7h12
